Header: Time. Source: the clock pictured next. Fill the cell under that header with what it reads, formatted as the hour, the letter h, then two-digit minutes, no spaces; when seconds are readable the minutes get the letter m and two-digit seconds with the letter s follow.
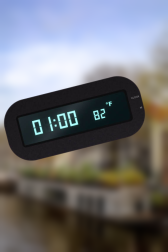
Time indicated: 1h00
